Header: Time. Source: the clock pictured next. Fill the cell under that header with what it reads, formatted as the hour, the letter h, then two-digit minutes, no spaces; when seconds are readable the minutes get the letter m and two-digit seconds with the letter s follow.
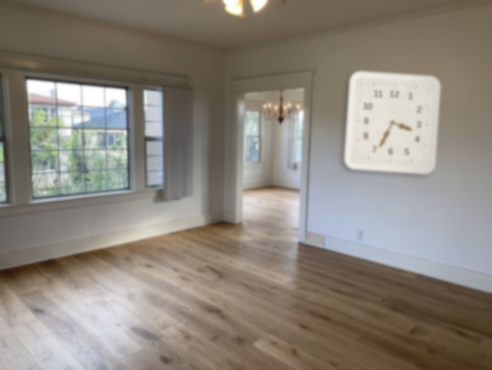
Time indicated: 3h34
